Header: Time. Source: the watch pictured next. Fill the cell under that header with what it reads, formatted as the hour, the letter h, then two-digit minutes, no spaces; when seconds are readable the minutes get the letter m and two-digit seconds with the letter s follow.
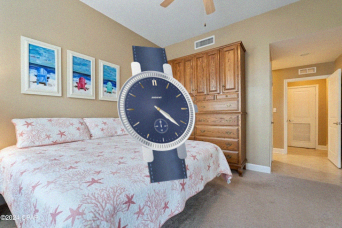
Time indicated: 4h22
